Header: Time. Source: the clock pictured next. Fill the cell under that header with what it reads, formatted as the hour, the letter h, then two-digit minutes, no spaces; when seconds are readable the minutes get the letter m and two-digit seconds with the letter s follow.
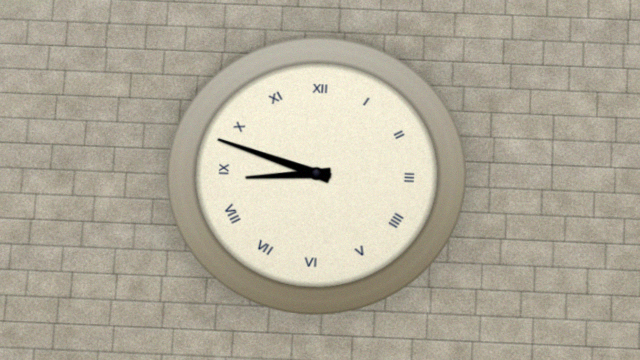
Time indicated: 8h48
